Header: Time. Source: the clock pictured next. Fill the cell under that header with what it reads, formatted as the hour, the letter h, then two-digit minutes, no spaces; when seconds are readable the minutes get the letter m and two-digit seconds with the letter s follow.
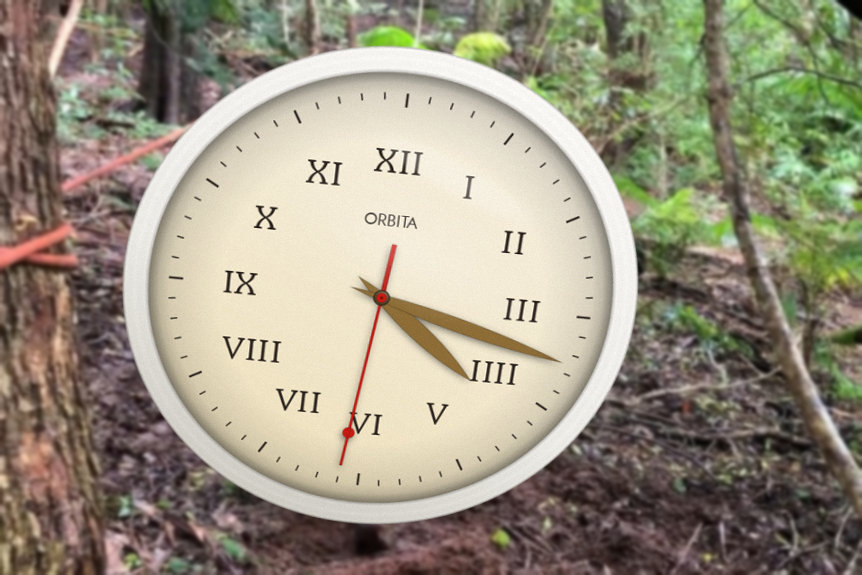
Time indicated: 4h17m31s
